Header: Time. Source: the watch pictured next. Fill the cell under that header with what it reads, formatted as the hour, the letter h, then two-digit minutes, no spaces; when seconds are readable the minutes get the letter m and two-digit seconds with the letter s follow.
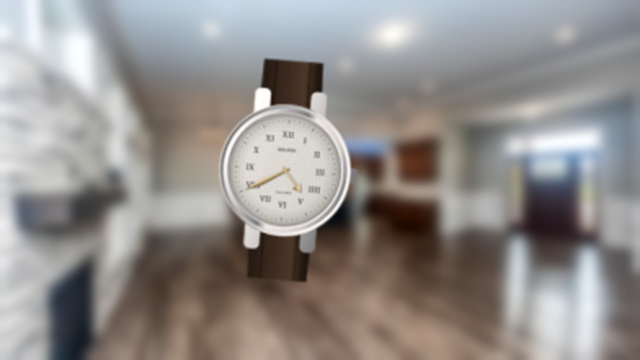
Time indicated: 4h40
